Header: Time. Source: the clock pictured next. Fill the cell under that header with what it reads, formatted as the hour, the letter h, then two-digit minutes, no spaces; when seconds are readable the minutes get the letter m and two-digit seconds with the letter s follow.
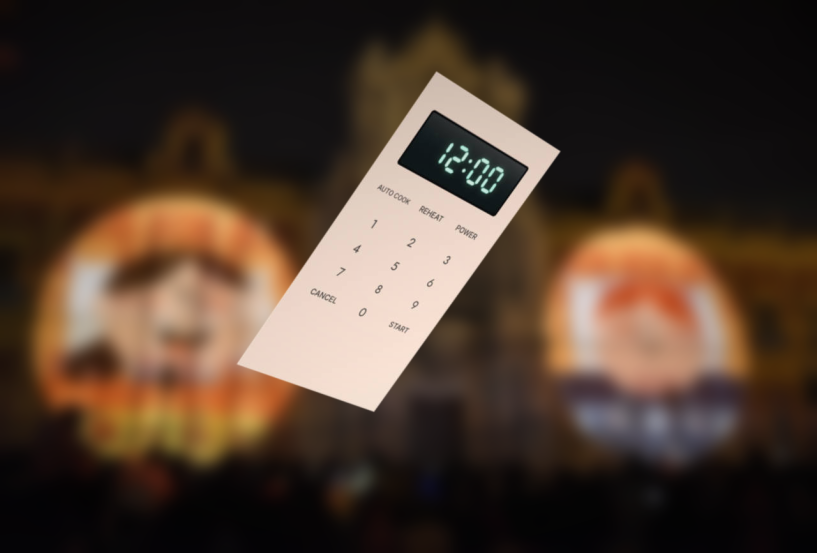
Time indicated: 12h00
